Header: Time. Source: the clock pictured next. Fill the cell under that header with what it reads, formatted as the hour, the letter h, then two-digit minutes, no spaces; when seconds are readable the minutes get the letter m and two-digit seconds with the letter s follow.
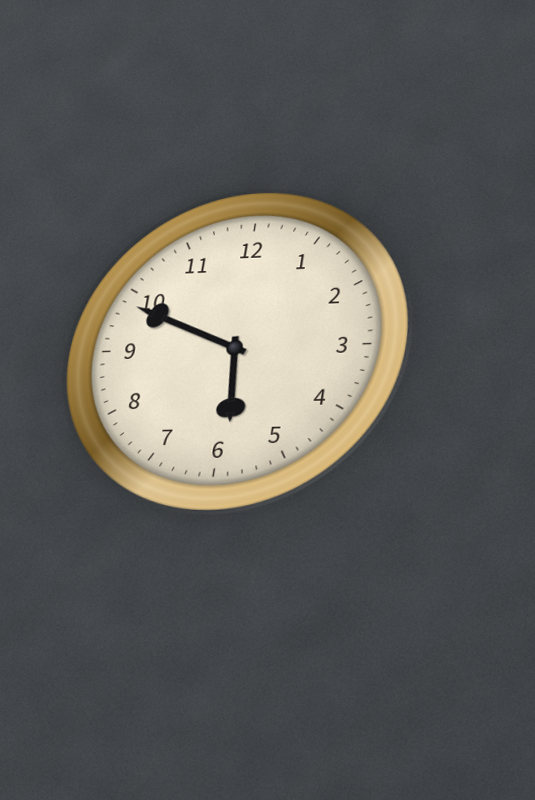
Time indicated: 5h49
